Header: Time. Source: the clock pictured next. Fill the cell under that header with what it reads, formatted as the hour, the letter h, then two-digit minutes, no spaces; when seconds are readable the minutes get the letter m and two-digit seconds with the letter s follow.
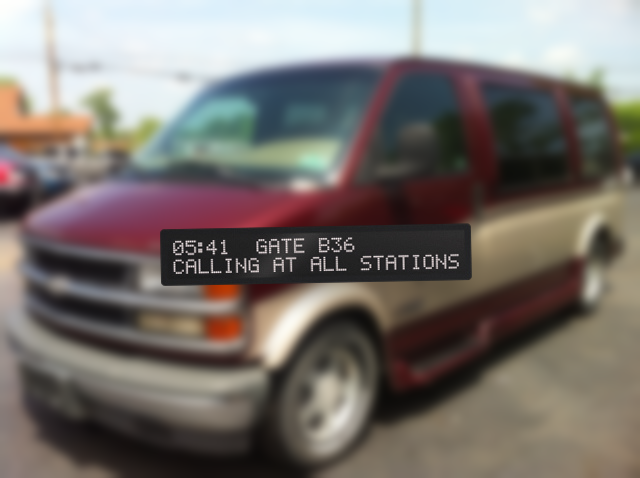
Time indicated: 5h41
